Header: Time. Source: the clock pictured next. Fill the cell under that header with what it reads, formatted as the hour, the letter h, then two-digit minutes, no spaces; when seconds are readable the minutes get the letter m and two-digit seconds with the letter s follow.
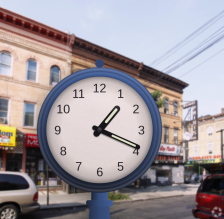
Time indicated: 1h19
